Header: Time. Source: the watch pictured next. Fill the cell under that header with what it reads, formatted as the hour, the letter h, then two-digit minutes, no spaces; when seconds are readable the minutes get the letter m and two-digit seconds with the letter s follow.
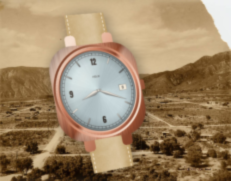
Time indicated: 8h19
